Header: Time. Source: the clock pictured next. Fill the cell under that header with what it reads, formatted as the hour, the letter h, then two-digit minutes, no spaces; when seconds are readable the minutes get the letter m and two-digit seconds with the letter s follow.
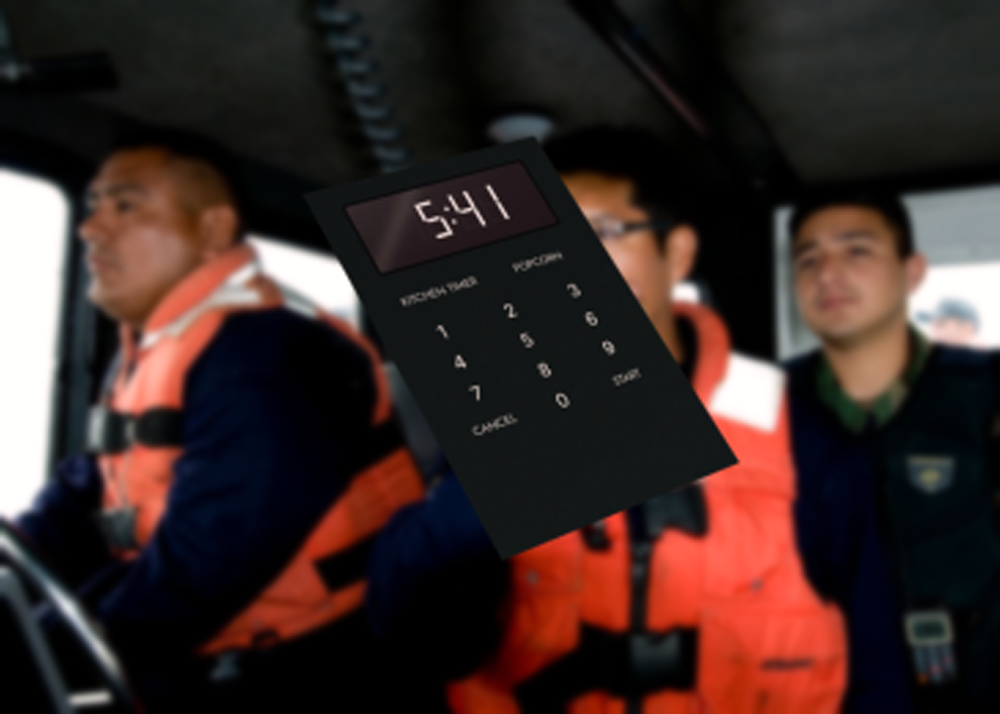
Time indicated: 5h41
